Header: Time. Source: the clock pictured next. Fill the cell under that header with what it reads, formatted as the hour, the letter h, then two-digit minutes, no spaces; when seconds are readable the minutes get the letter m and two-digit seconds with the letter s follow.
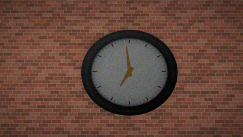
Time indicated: 6h59
